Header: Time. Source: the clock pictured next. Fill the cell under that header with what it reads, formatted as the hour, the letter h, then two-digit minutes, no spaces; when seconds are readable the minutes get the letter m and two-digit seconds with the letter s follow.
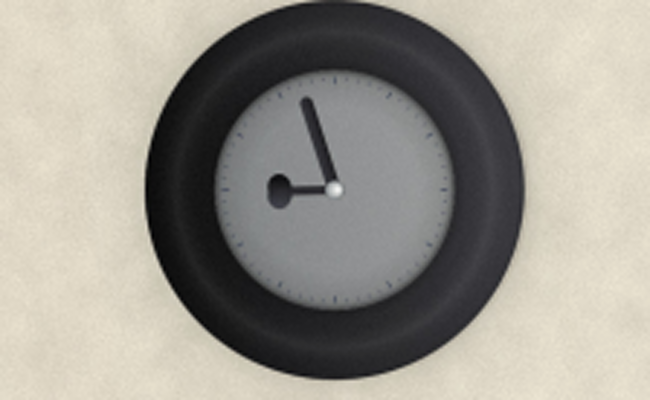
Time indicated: 8h57
